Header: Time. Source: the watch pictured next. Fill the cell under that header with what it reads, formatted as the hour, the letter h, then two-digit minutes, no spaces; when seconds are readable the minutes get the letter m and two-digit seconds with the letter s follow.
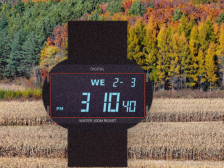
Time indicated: 3h10m40s
